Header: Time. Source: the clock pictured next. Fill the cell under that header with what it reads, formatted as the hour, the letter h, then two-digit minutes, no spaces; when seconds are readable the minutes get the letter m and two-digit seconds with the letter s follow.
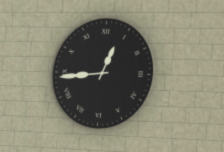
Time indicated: 12h44
